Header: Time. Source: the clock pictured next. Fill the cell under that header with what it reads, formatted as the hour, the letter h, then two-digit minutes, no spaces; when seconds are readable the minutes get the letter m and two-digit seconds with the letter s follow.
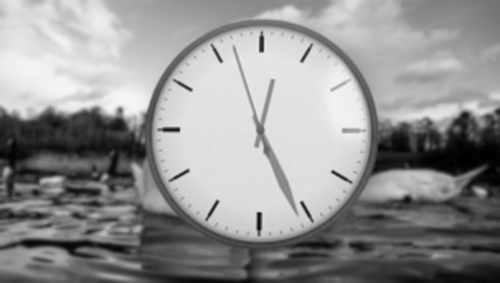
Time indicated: 12h25m57s
